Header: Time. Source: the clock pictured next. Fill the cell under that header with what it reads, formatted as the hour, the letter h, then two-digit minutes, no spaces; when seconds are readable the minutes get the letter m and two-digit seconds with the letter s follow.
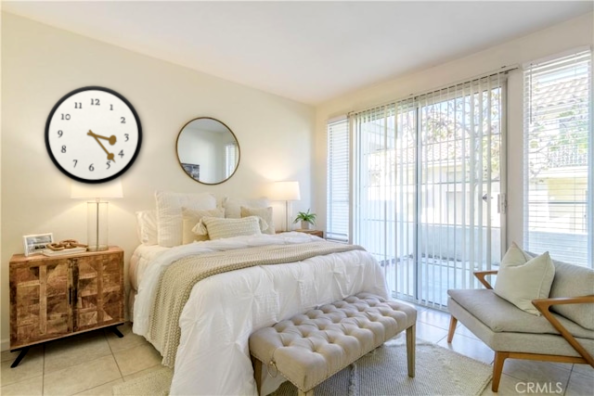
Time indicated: 3h23
